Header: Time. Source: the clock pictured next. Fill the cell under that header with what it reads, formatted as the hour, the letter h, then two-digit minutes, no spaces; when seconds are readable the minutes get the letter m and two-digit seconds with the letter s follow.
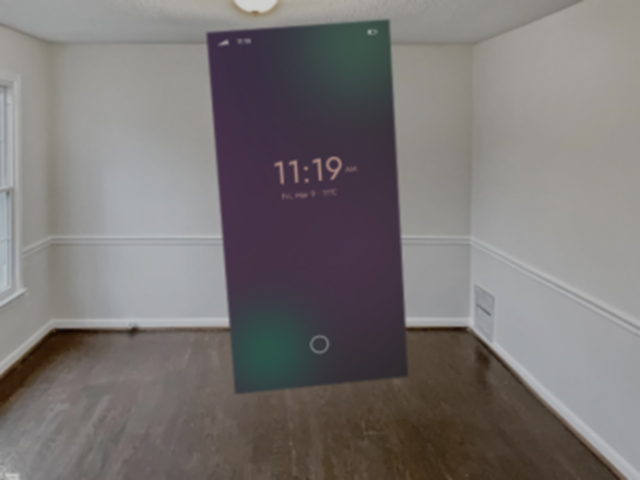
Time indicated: 11h19
